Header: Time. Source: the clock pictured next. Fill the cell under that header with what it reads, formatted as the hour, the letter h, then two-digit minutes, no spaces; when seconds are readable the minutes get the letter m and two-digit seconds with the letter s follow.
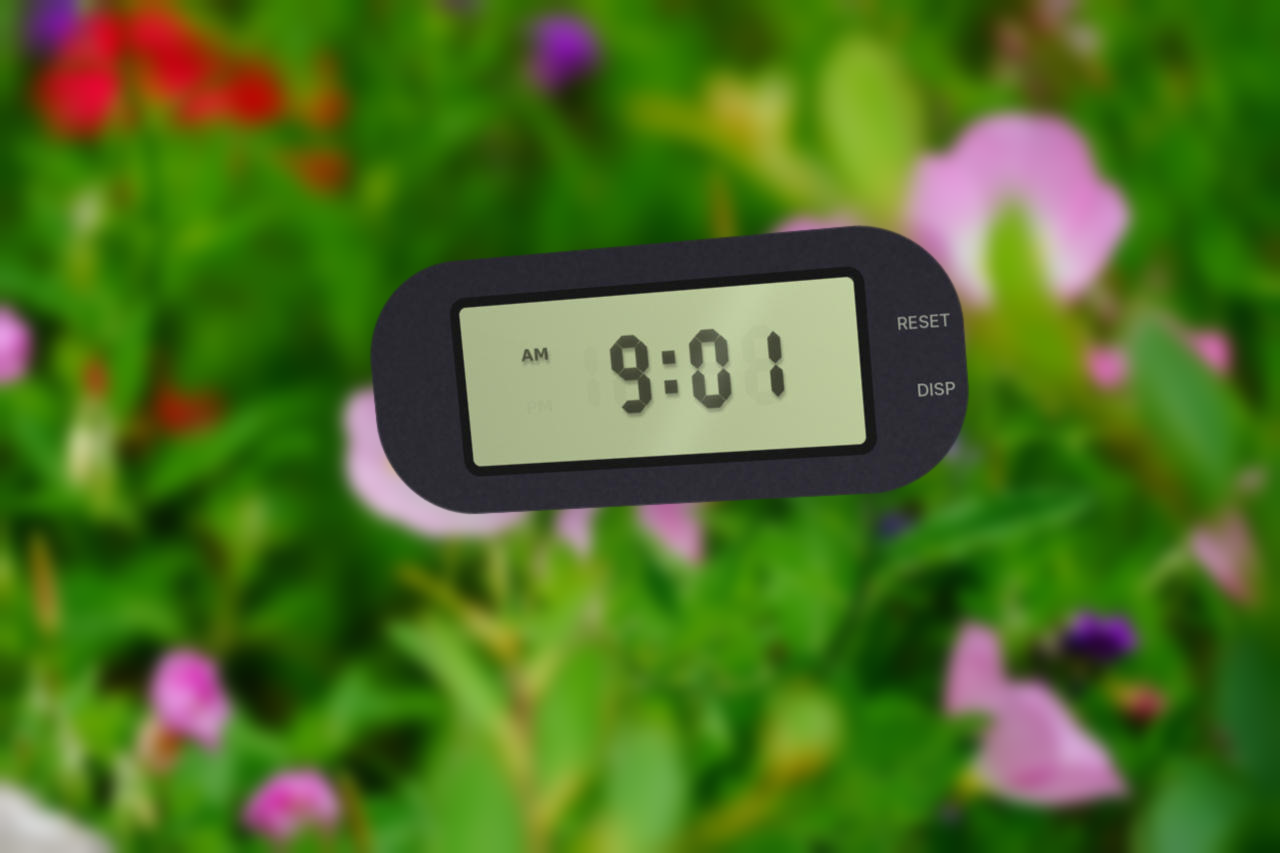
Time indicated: 9h01
